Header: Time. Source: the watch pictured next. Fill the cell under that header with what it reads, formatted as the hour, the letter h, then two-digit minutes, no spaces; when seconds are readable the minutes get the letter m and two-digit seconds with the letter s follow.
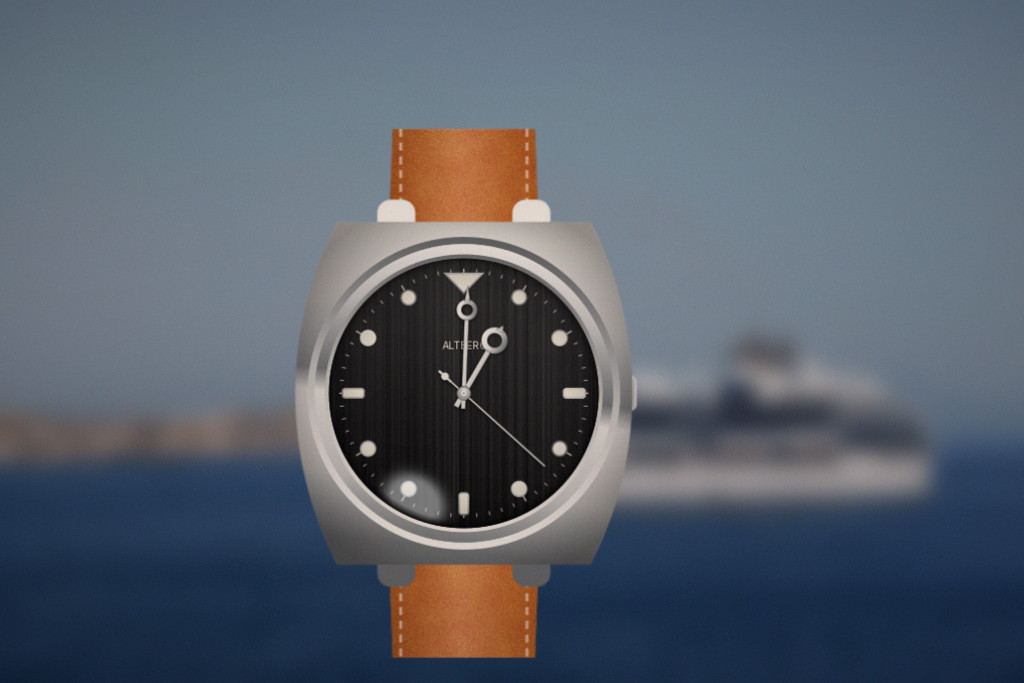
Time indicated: 1h00m22s
